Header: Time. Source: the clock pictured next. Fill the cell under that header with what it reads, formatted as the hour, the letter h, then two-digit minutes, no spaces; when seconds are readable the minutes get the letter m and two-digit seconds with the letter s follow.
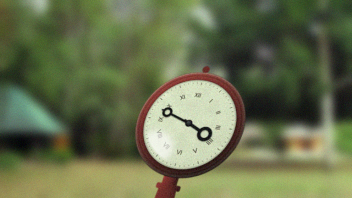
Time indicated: 3h48
